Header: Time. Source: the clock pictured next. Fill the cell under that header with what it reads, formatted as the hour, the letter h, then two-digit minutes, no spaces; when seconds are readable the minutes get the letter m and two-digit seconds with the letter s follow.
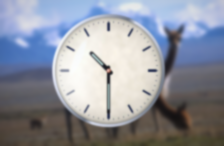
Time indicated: 10h30
